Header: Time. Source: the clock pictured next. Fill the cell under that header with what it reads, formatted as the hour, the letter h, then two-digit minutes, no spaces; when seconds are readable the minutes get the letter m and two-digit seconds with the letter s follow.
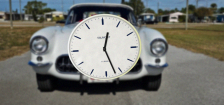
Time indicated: 12h27
